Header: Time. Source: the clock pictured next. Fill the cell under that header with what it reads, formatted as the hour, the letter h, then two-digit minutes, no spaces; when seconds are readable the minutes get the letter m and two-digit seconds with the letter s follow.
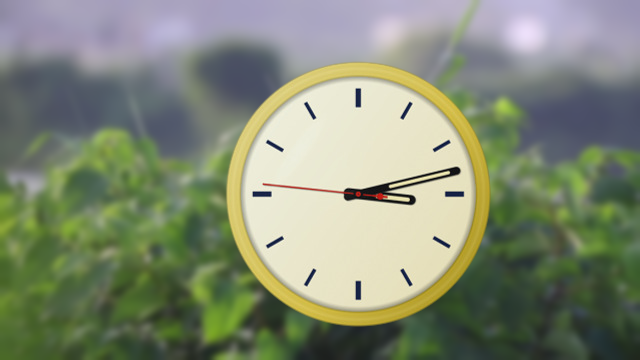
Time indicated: 3h12m46s
